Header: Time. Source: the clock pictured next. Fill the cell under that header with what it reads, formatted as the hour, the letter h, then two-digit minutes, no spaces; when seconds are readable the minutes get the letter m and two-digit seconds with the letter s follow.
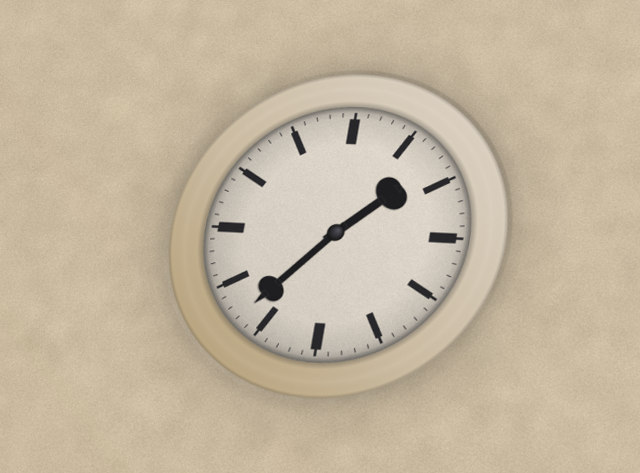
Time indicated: 1h37
